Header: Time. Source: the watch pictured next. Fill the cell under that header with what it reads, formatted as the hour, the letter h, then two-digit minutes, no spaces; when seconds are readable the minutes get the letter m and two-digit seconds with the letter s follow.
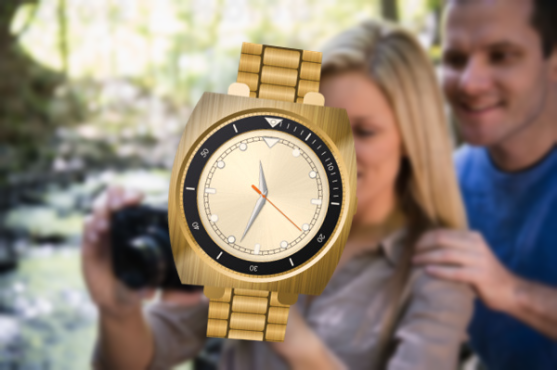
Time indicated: 11h33m21s
